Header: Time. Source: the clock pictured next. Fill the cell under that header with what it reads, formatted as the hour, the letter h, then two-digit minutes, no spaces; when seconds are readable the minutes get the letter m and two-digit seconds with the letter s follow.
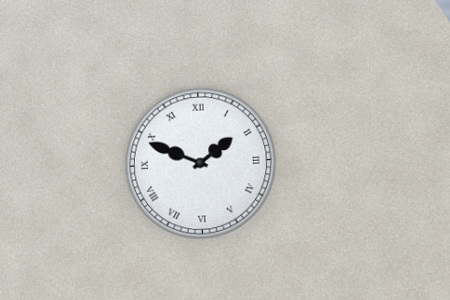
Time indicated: 1h49
